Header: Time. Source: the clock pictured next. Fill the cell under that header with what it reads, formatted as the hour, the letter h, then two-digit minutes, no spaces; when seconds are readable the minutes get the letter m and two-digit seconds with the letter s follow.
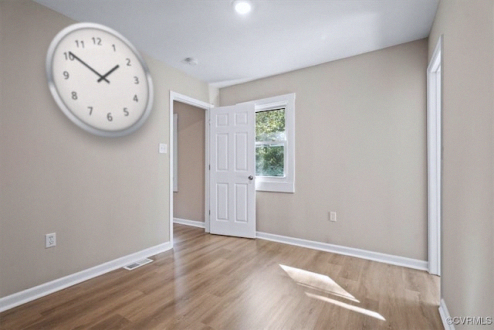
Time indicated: 1h51
